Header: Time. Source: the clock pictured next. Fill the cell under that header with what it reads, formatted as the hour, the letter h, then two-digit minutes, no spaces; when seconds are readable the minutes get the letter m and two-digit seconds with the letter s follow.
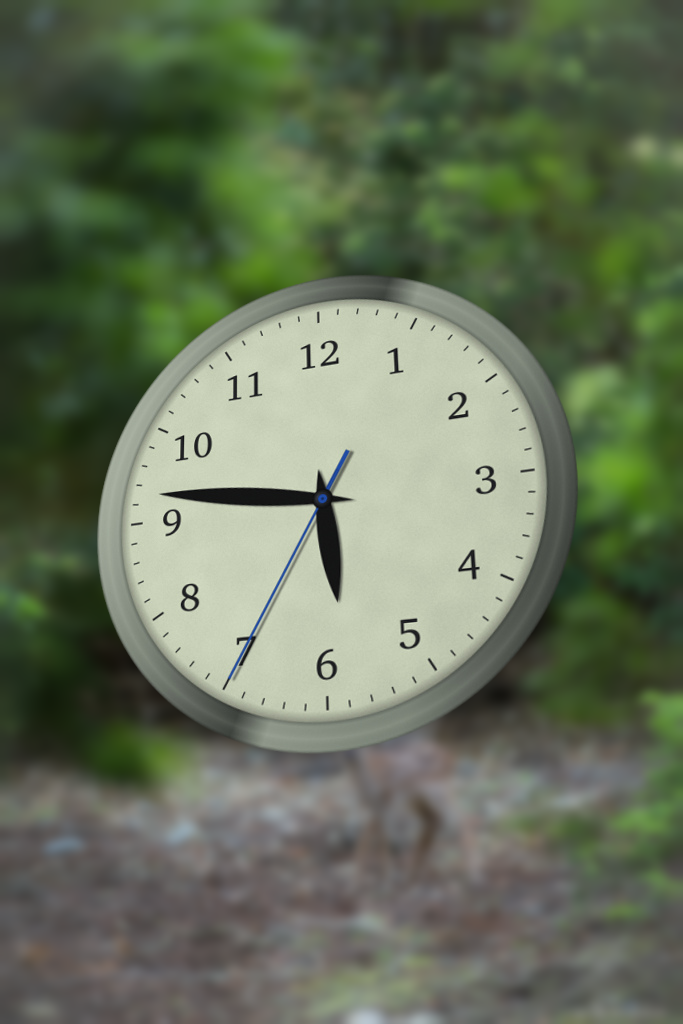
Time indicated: 5h46m35s
